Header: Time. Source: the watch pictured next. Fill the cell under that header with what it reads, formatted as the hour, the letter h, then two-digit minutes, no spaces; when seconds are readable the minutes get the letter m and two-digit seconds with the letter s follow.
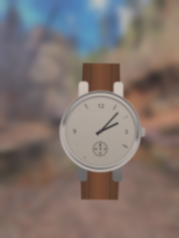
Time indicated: 2h07
